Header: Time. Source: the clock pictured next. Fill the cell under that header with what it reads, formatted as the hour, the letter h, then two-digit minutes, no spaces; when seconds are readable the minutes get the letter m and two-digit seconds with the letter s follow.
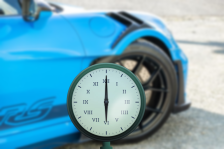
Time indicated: 6h00
